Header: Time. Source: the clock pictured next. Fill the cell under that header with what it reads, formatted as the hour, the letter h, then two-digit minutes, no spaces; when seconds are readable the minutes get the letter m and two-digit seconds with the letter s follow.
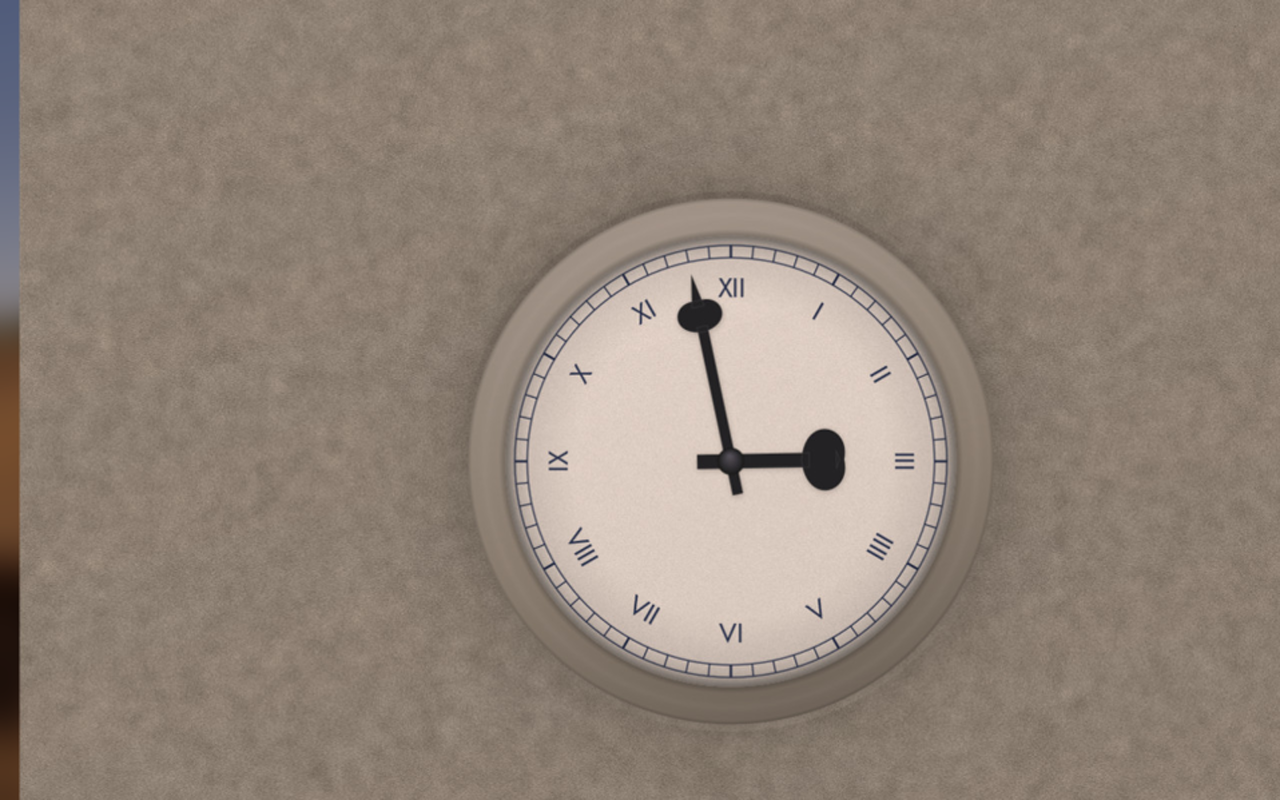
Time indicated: 2h58
